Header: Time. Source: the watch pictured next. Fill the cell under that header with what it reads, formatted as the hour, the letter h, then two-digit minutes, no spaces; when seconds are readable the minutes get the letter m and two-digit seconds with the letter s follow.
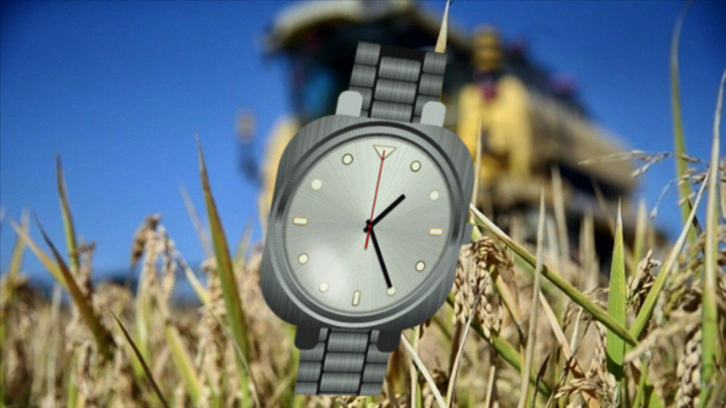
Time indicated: 1h25m00s
